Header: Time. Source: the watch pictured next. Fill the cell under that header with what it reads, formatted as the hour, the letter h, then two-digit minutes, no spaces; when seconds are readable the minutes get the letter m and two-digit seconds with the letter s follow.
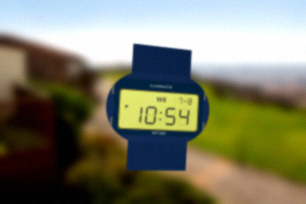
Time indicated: 10h54
